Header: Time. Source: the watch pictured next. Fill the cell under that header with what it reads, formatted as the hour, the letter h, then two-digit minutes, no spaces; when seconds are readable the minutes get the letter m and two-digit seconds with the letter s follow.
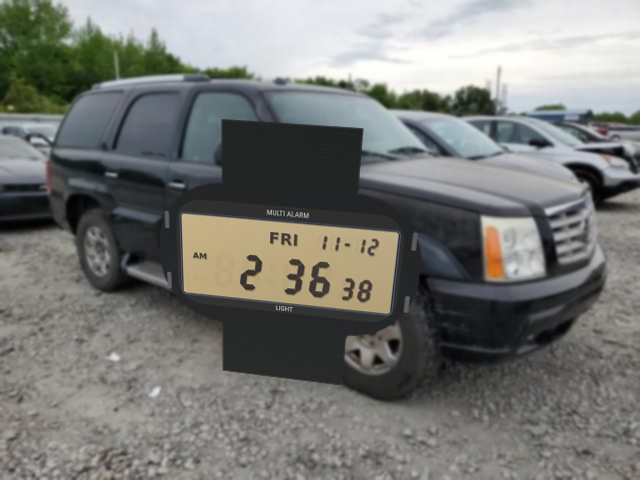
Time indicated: 2h36m38s
